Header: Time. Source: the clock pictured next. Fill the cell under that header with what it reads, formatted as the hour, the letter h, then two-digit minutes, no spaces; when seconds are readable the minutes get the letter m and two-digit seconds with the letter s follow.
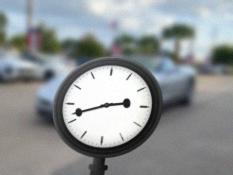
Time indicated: 2h42
